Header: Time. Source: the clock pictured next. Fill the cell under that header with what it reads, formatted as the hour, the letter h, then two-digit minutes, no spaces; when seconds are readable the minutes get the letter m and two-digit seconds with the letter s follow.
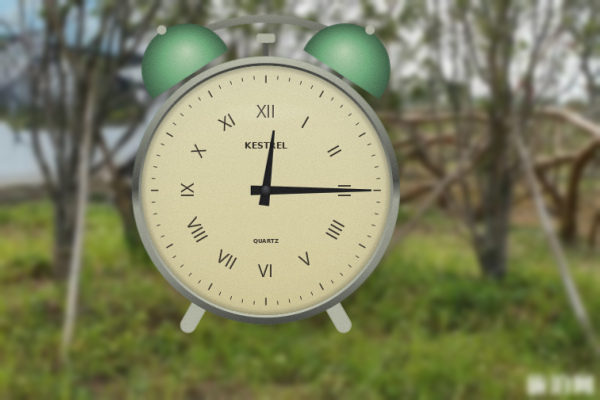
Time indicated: 12h15
